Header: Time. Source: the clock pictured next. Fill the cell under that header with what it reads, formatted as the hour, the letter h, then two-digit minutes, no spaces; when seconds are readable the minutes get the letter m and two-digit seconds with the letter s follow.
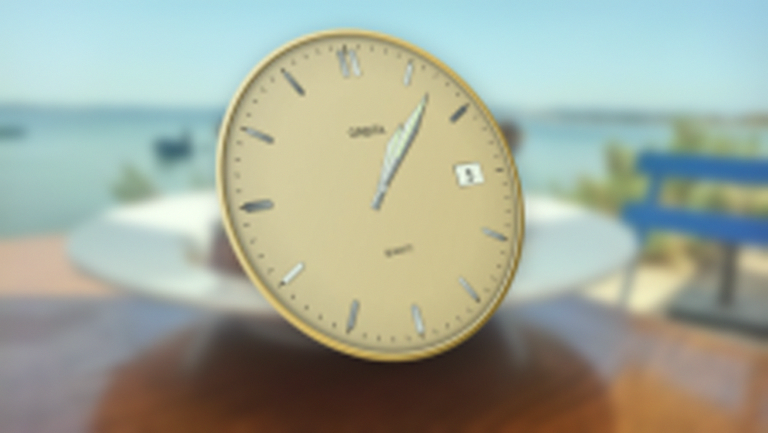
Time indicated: 1h07
